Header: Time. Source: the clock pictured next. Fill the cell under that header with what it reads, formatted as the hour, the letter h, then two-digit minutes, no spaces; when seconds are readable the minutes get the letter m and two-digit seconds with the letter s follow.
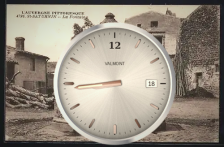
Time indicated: 8h44
